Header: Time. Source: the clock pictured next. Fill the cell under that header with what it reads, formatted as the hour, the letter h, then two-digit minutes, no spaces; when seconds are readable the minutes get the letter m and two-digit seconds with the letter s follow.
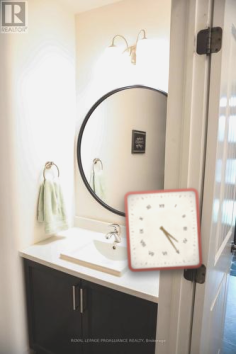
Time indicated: 4h25
